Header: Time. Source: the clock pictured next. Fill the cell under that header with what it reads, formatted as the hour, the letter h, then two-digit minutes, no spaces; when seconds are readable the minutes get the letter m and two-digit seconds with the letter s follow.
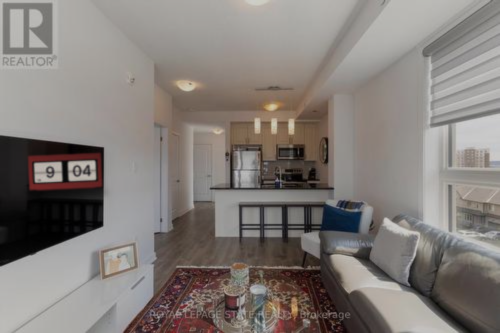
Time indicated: 9h04
